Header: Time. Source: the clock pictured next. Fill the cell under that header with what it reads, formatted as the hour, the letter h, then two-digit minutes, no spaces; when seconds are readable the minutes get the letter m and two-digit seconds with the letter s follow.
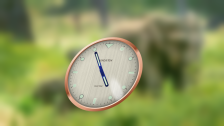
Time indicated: 4h55
